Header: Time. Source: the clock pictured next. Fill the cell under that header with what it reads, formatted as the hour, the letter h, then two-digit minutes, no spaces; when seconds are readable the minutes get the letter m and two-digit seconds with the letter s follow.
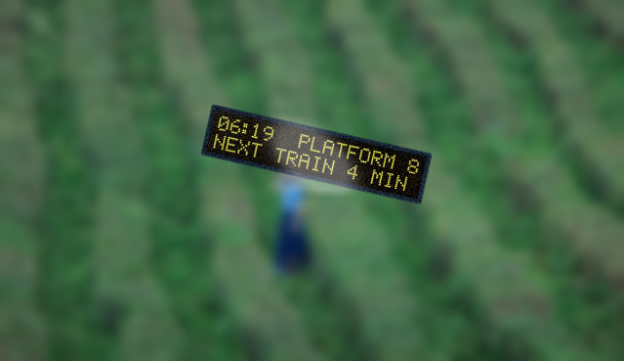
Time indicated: 6h19
